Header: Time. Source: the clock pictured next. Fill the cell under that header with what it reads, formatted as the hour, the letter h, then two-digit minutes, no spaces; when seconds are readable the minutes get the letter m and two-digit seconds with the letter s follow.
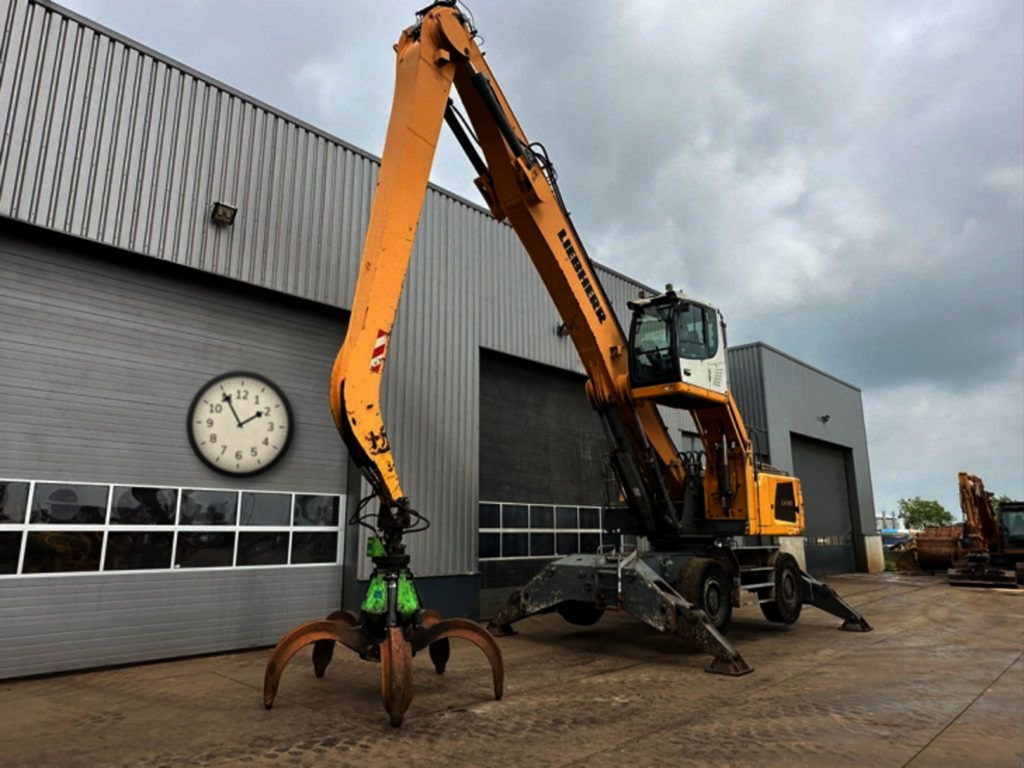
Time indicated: 1h55
